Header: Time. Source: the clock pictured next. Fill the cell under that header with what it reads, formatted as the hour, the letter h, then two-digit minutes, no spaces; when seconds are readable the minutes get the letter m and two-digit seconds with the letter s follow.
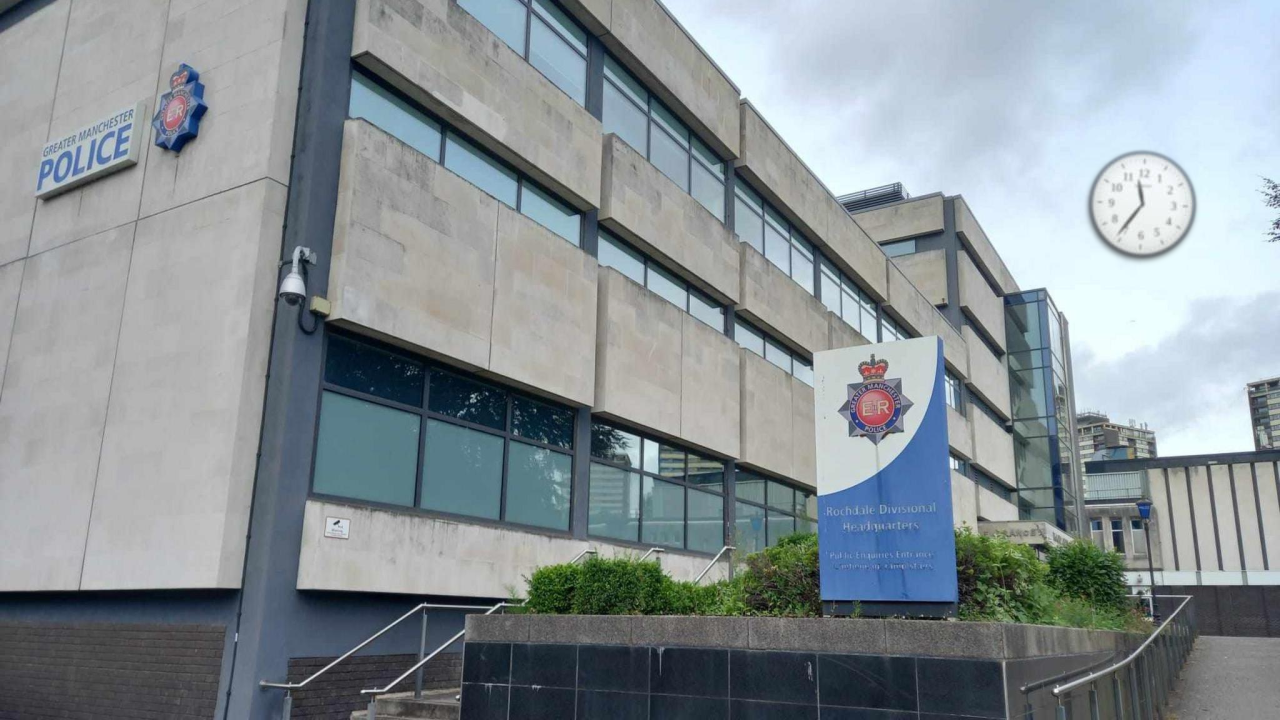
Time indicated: 11h36
